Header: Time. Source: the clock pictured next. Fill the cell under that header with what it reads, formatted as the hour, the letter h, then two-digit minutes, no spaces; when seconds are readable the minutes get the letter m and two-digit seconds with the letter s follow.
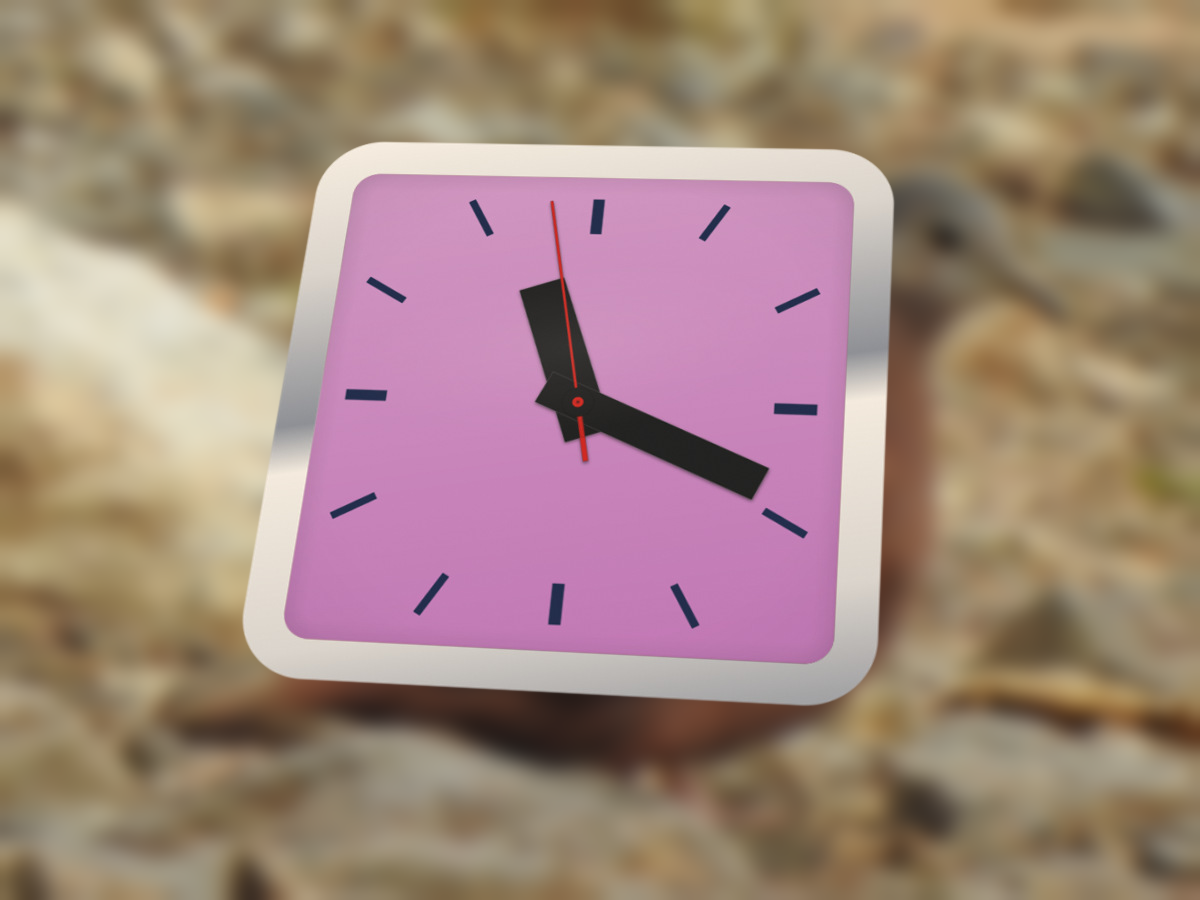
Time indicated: 11h18m58s
